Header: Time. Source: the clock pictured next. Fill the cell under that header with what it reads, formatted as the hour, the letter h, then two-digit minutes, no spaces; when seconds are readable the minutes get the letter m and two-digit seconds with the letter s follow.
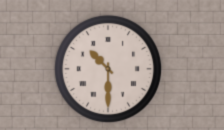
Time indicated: 10h30
